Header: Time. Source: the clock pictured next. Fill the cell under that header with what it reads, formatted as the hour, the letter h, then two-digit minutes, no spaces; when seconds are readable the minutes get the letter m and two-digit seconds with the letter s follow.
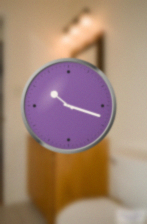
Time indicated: 10h18
